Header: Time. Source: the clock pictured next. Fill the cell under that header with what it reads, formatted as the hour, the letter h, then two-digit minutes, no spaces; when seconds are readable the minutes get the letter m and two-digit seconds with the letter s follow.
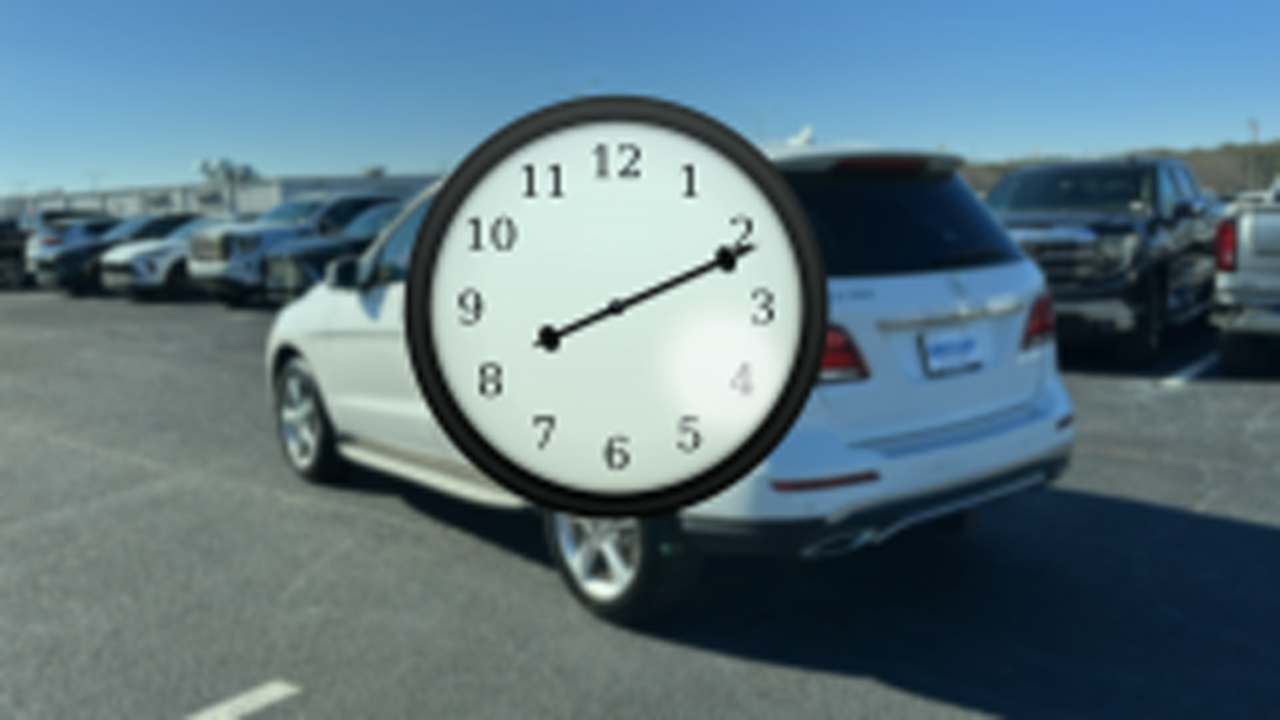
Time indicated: 8h11
